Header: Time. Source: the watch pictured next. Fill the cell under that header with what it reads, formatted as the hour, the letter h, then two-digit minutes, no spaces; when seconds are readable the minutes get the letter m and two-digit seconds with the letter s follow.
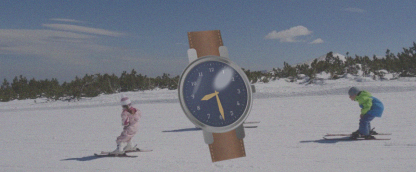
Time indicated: 8h29
